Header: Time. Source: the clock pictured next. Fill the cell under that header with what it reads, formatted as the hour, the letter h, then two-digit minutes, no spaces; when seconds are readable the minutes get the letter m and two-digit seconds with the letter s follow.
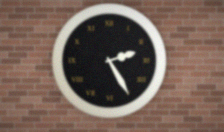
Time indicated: 2h25
